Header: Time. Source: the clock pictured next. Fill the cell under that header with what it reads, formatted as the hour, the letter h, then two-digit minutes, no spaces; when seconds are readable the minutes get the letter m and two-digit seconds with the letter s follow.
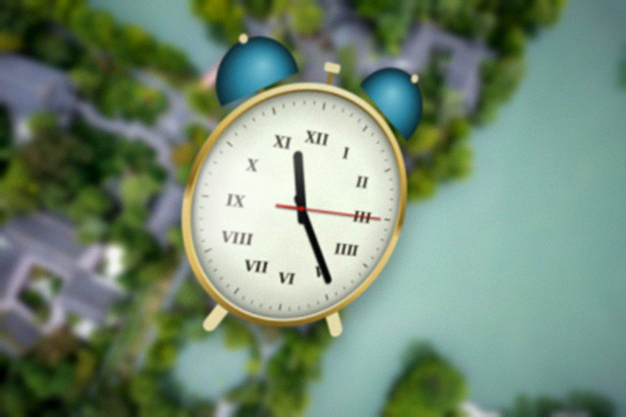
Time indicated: 11h24m15s
